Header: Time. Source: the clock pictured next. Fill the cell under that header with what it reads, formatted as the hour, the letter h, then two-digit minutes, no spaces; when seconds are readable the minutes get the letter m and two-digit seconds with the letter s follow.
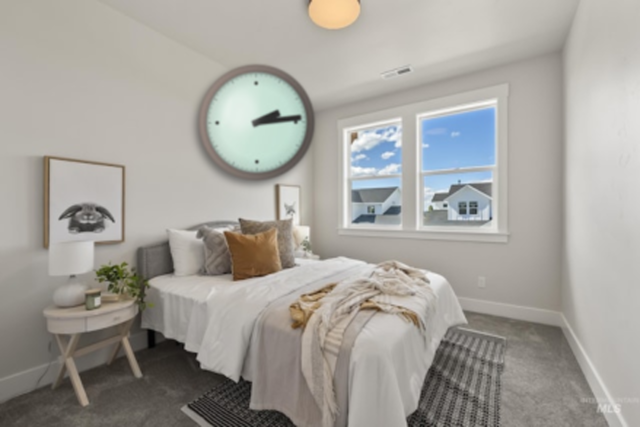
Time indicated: 2h14
